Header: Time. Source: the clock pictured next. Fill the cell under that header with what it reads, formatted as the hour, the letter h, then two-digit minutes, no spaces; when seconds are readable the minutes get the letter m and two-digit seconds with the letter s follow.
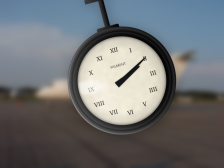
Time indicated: 2h10
